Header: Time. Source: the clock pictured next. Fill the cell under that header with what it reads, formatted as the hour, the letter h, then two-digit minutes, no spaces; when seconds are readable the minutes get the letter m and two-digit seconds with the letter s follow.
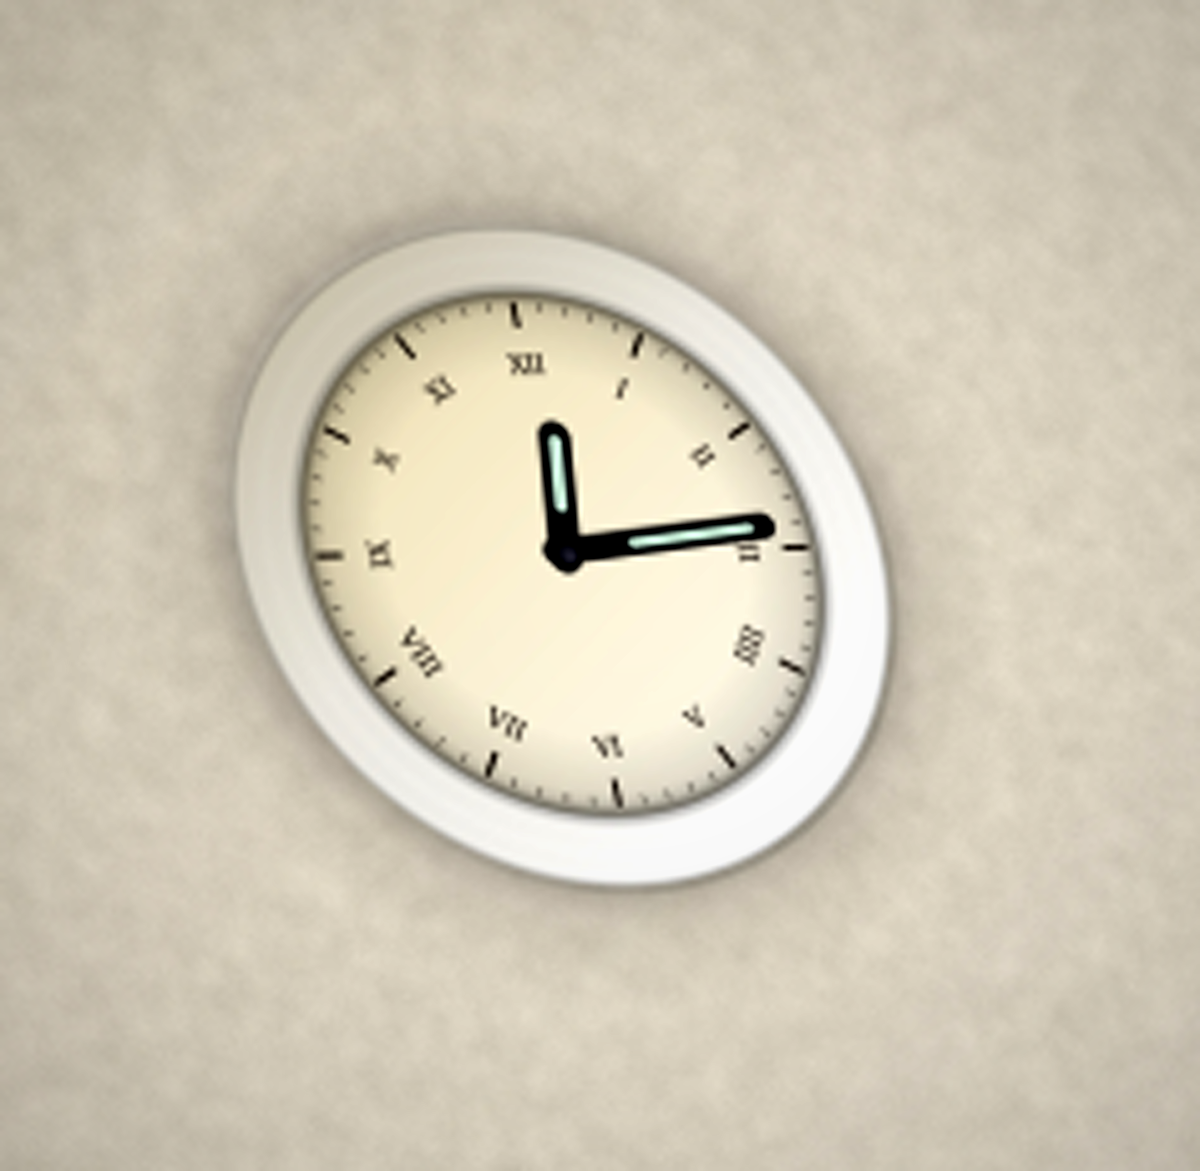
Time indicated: 12h14
